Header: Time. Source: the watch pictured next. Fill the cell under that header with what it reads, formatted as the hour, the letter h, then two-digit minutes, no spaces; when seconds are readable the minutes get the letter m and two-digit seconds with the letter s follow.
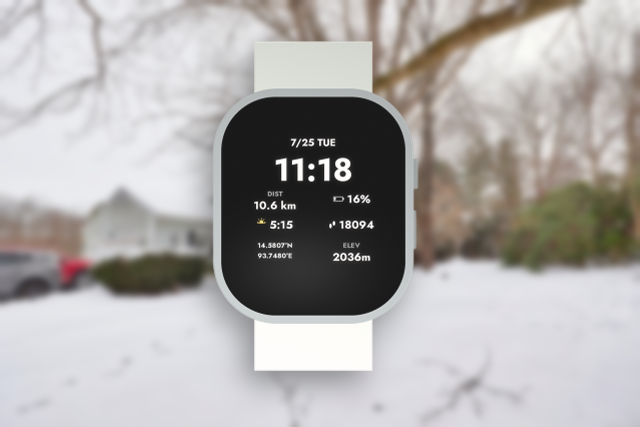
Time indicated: 11h18
